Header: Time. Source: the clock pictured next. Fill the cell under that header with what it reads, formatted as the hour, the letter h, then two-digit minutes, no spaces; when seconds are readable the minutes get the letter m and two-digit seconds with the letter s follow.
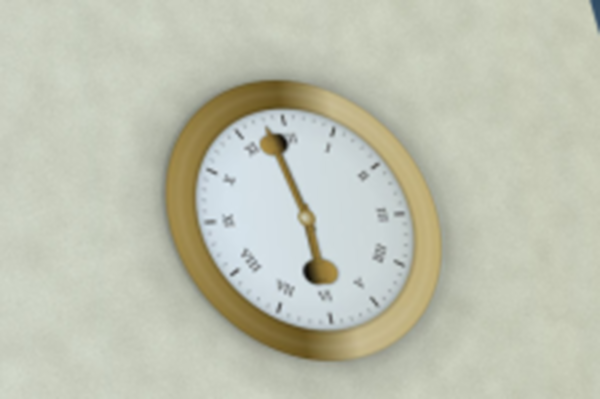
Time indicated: 5h58
